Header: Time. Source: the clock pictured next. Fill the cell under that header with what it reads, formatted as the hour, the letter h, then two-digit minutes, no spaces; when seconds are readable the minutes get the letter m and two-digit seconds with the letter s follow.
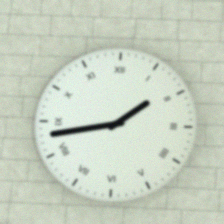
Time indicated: 1h43
